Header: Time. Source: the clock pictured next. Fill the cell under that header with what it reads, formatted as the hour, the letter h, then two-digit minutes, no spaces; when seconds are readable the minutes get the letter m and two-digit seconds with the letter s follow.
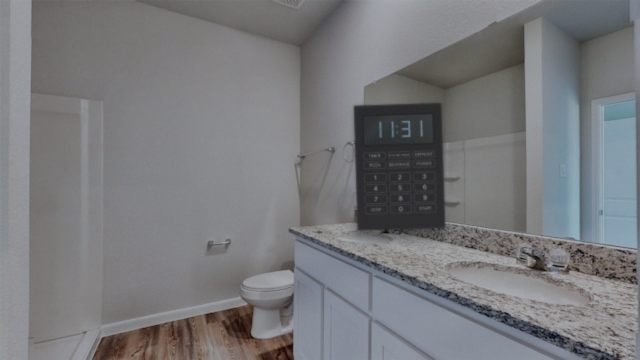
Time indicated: 11h31
